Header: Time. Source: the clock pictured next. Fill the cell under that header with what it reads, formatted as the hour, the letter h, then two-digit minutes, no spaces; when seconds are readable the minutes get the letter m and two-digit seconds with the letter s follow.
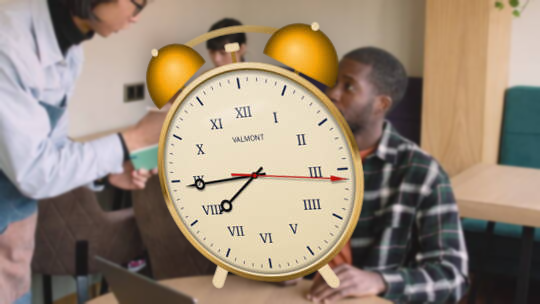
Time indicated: 7h44m16s
